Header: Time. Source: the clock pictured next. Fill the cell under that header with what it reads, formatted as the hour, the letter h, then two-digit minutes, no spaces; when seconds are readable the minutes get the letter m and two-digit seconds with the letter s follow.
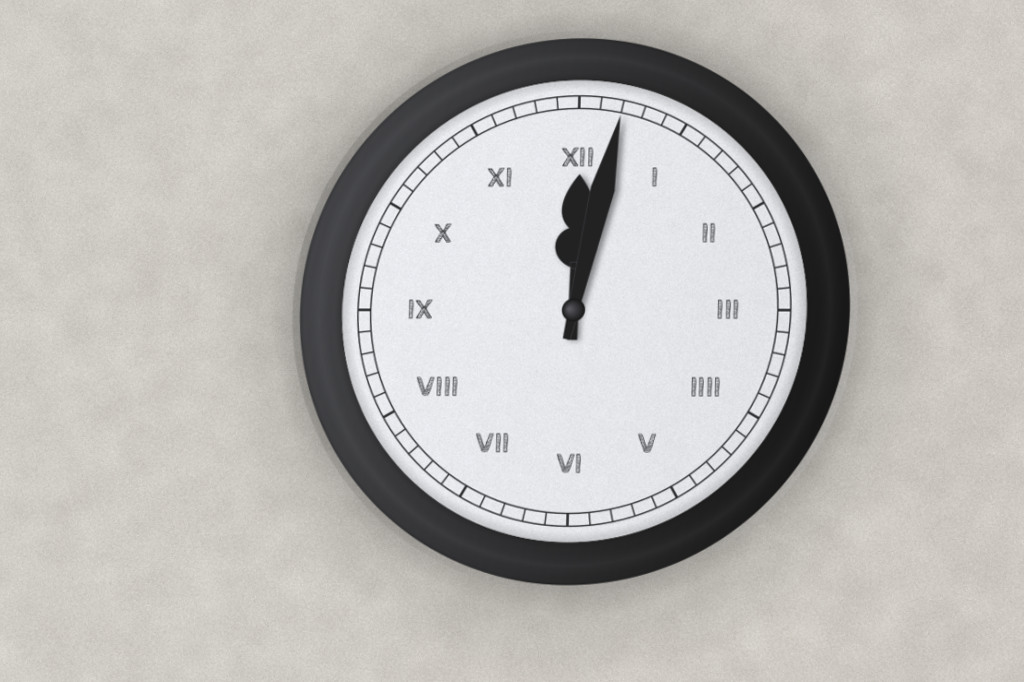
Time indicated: 12h02
